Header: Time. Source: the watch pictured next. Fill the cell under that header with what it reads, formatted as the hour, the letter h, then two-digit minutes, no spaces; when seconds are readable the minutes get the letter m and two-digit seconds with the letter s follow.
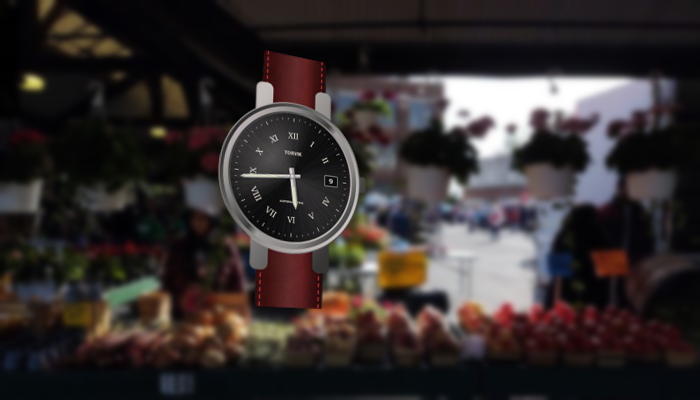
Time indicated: 5h44
